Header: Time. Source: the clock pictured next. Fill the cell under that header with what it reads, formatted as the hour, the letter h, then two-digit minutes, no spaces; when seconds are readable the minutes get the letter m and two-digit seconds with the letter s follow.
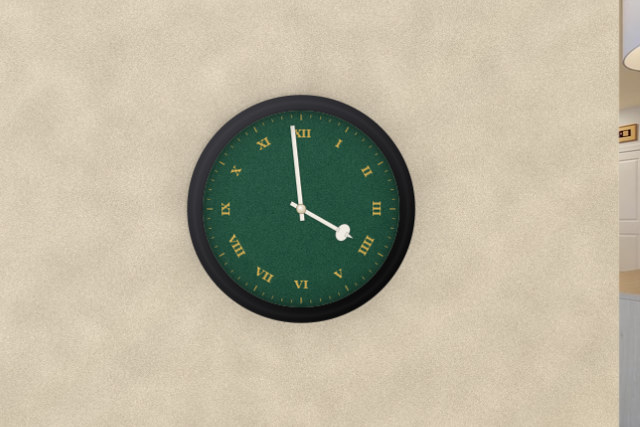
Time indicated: 3h59
